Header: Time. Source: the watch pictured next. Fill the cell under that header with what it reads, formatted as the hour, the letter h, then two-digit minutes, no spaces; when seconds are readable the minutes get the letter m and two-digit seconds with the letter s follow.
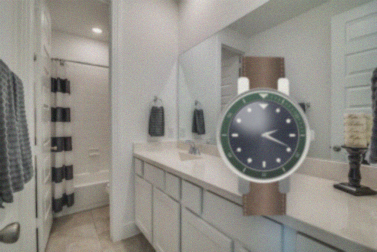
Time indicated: 2h19
